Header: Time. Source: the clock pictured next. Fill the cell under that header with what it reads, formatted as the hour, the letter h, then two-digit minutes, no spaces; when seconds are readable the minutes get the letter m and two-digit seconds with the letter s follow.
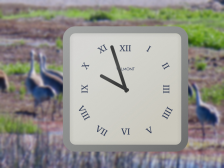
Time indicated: 9h57
